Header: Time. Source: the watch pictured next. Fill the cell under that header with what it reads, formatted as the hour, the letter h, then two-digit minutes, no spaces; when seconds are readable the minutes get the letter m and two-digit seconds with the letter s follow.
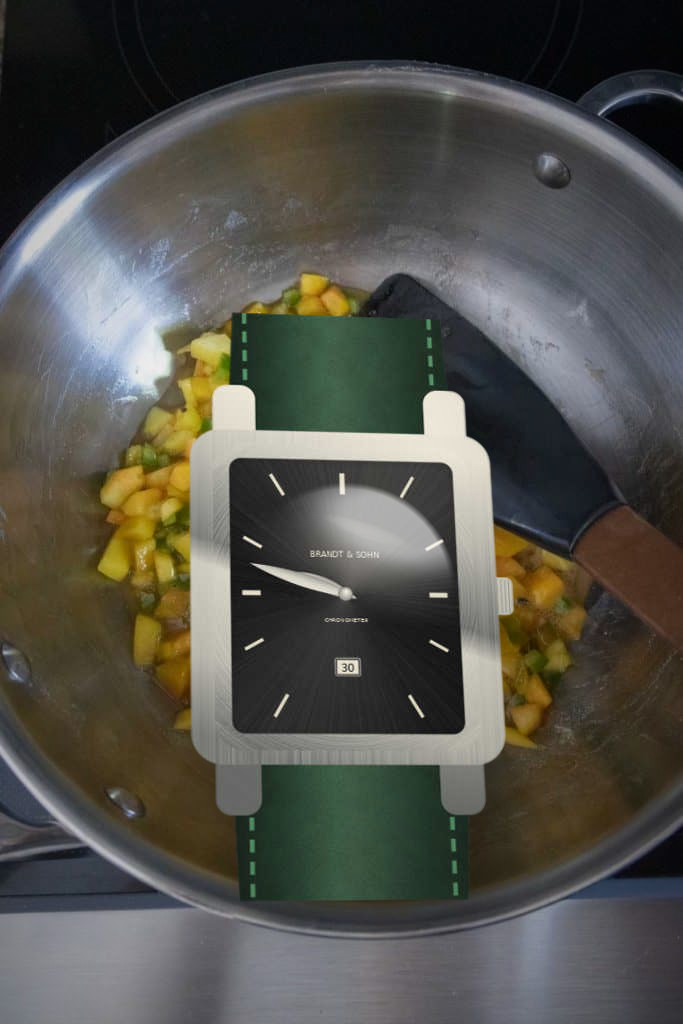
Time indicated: 9h48
